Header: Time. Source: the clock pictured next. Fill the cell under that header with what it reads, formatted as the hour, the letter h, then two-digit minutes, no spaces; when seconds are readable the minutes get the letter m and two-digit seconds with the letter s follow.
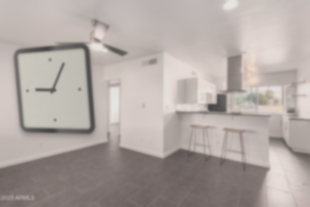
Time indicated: 9h05
